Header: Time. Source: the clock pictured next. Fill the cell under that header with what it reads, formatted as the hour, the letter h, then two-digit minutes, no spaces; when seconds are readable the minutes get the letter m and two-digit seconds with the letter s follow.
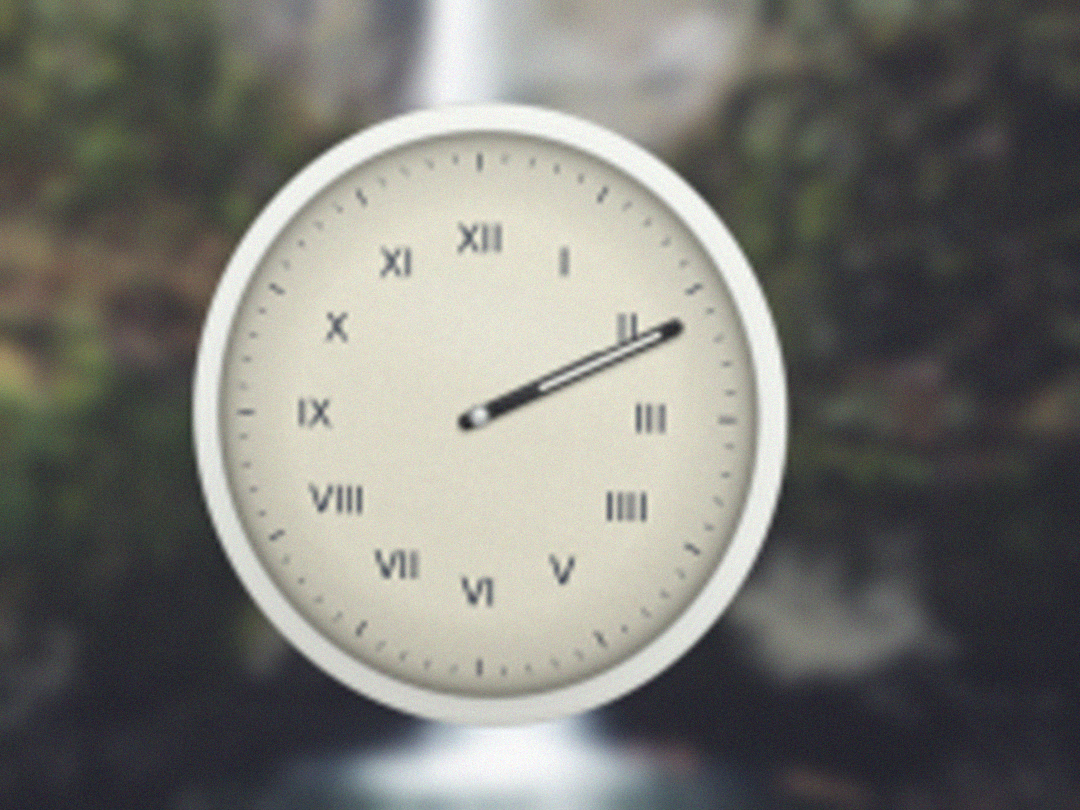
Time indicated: 2h11
